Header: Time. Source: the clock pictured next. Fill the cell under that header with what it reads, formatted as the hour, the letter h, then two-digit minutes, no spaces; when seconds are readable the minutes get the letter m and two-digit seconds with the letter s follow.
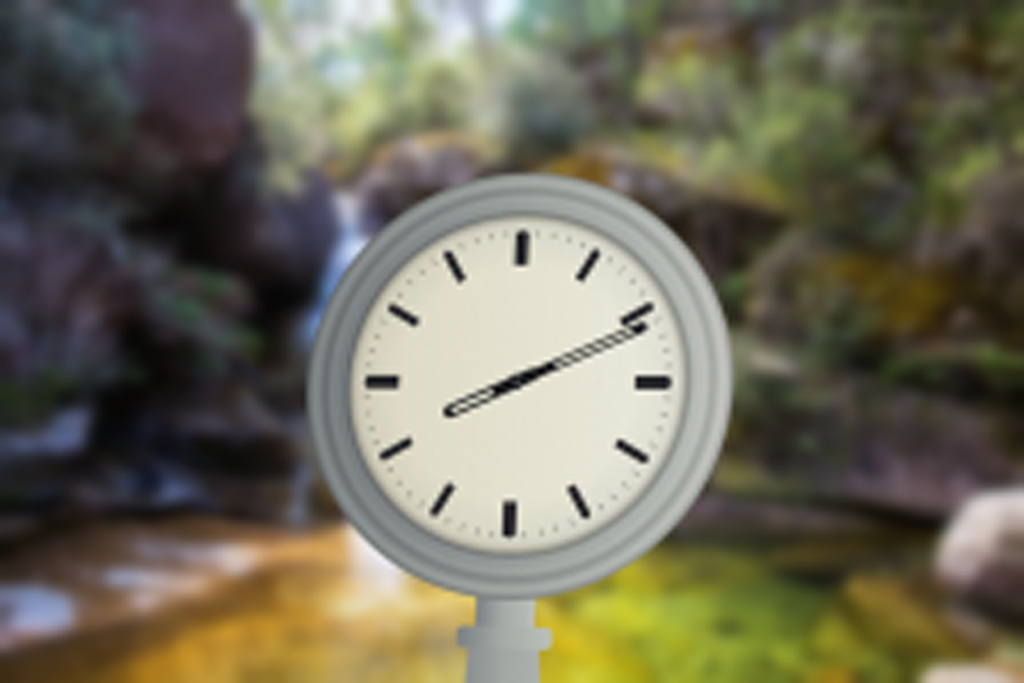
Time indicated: 8h11
